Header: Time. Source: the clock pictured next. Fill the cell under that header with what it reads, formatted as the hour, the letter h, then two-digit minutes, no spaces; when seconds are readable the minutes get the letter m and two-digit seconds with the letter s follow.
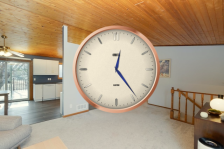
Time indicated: 12h24
